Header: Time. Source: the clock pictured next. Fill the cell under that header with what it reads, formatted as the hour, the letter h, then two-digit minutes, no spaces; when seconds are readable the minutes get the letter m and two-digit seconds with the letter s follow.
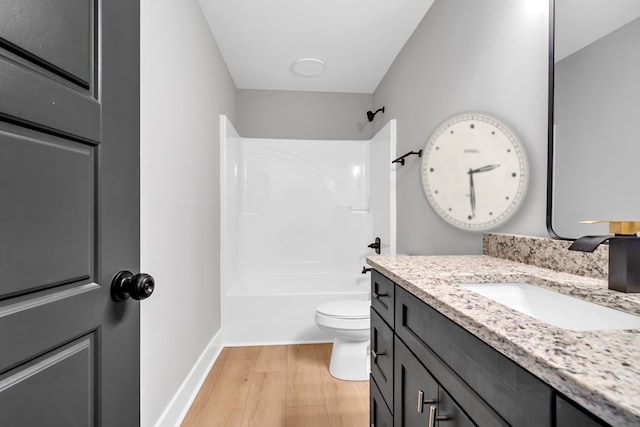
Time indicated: 2h29
